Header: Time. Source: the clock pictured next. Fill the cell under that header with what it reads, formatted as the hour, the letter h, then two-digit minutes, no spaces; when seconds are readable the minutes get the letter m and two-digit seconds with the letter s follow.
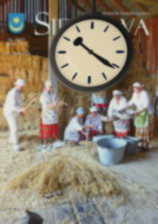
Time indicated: 10h21
